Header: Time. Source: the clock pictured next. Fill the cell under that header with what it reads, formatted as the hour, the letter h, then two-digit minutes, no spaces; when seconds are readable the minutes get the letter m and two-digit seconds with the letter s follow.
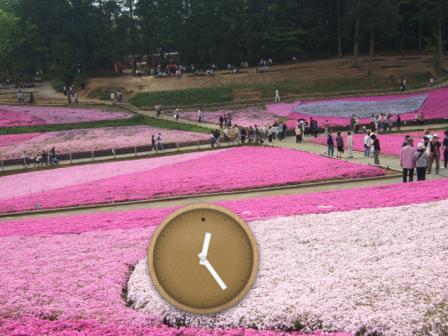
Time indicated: 12h24
